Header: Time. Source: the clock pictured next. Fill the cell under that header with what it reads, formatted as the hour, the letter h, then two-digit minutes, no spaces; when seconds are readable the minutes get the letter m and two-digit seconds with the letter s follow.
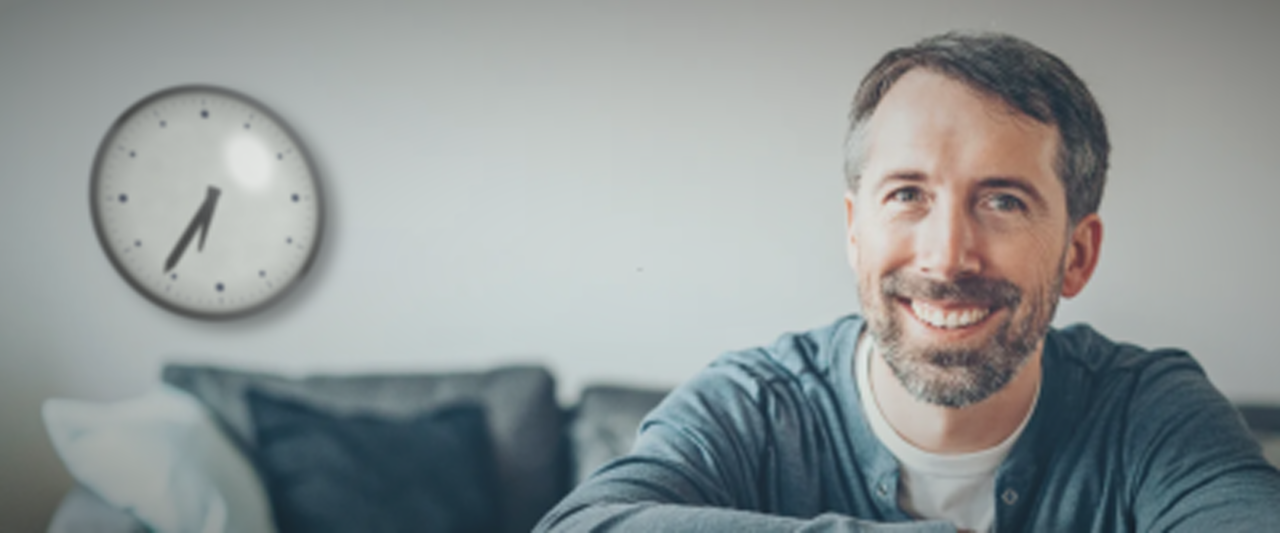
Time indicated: 6h36
